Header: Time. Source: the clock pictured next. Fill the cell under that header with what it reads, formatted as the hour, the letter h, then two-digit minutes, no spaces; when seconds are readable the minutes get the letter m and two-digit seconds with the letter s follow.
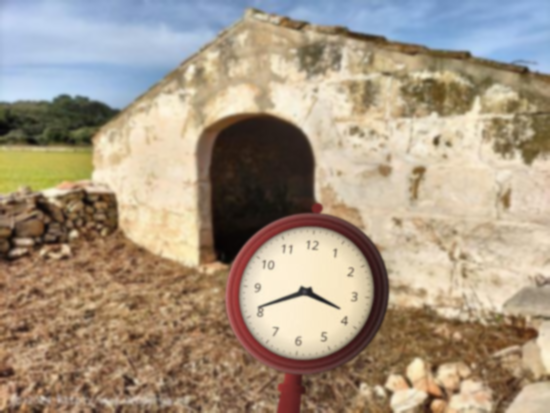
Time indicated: 3h41
